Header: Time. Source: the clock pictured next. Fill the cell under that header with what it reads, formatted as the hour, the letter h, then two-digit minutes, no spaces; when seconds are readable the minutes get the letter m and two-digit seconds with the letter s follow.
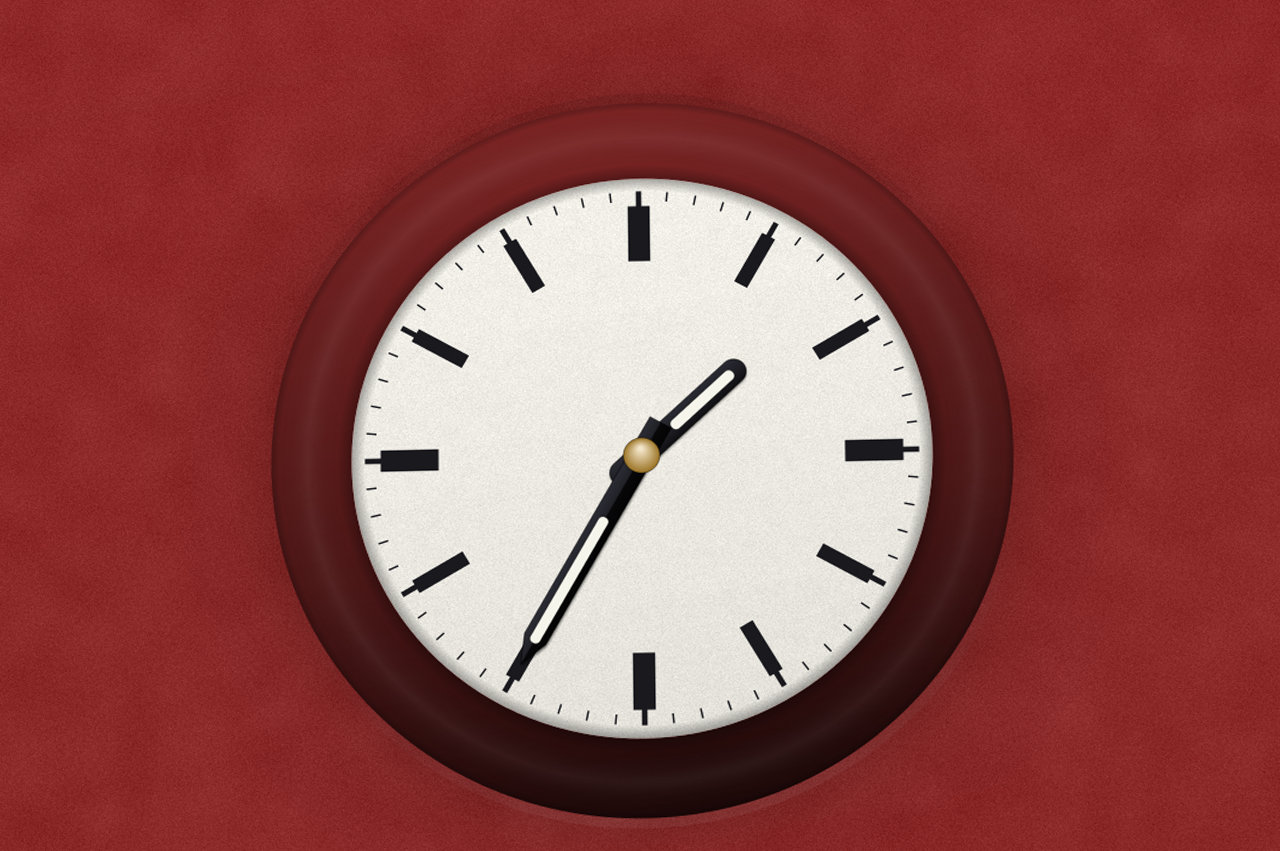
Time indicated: 1h35
